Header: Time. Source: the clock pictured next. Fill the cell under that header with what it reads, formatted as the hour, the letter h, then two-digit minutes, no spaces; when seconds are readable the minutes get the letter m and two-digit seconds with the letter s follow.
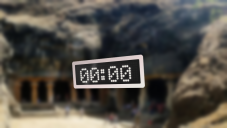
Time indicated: 0h00
